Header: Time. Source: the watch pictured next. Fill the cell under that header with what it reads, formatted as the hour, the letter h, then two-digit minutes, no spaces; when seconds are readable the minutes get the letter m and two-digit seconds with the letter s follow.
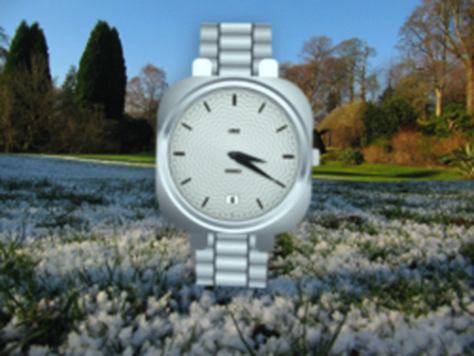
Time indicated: 3h20
